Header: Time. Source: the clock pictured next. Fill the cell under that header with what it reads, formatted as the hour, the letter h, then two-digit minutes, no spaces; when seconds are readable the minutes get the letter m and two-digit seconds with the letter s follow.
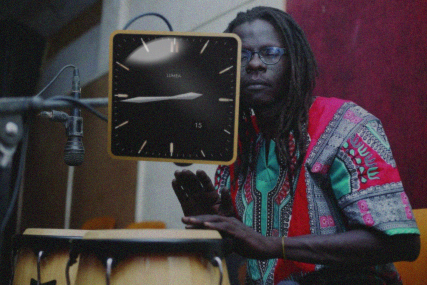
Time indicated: 2h44
